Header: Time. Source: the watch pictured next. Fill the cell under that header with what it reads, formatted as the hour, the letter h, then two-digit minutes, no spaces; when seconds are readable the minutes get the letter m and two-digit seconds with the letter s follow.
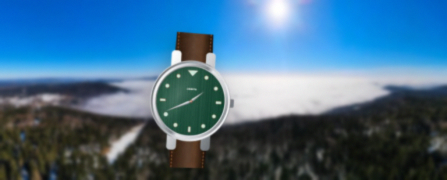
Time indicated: 1h41
